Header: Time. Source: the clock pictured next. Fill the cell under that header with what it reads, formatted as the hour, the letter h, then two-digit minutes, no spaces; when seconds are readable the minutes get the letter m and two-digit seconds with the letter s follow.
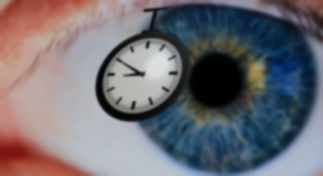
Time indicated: 8h50
